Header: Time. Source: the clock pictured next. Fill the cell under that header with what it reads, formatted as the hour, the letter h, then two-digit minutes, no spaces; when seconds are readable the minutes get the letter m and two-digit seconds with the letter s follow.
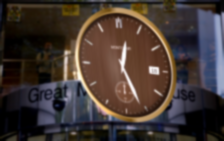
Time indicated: 12h26
